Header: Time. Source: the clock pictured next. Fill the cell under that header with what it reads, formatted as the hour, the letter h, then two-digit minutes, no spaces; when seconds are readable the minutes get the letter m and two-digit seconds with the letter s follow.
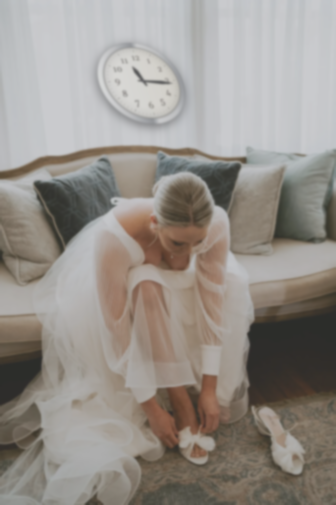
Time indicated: 11h16
